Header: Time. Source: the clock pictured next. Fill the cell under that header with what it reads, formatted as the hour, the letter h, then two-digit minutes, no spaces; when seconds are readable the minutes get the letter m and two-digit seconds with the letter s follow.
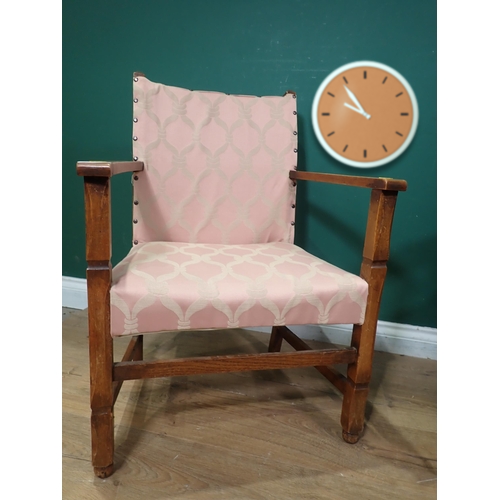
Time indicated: 9h54
